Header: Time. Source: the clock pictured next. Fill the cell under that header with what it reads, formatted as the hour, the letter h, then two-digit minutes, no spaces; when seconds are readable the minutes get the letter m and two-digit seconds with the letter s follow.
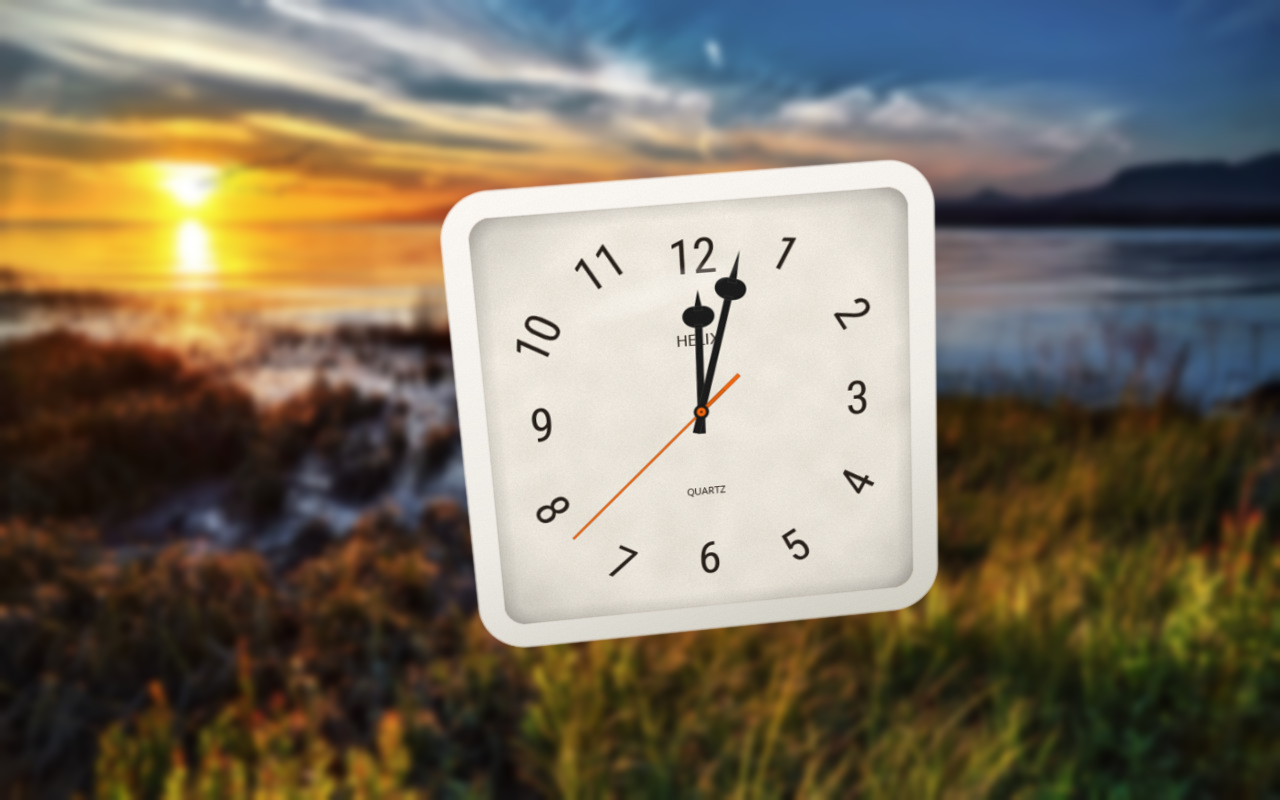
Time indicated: 12h02m38s
